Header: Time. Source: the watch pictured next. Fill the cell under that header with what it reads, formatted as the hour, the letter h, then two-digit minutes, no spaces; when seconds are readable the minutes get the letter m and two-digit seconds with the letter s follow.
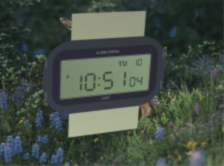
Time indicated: 10h51m04s
